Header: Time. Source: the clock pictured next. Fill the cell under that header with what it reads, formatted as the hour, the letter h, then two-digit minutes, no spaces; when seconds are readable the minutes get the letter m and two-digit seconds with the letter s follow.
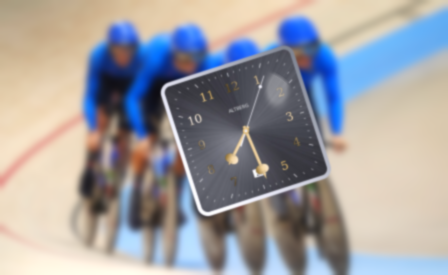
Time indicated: 7h29m06s
